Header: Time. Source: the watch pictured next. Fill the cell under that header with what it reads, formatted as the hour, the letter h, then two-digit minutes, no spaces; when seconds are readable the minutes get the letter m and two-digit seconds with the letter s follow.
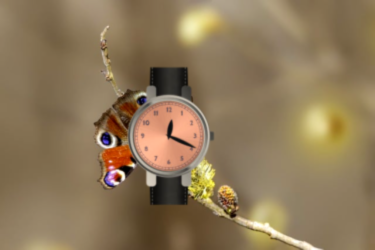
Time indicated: 12h19
